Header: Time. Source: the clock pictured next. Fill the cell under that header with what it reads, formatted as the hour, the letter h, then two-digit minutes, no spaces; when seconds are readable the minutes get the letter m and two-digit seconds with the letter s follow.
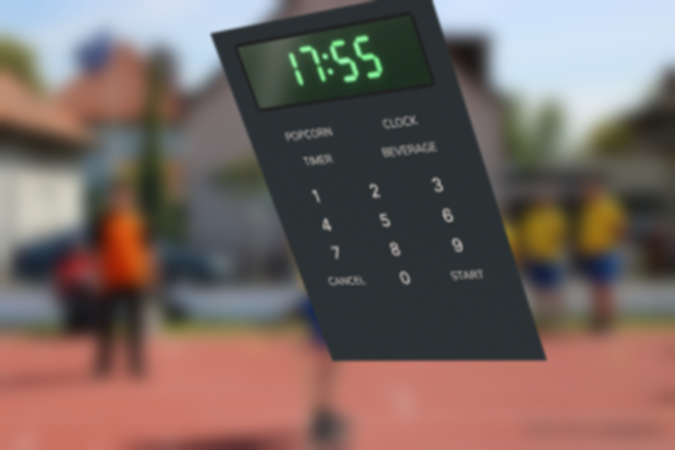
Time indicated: 17h55
